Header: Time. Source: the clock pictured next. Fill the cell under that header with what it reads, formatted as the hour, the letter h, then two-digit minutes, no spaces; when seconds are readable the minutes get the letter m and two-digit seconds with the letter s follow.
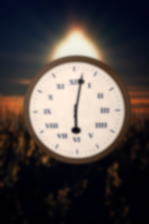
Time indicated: 6h02
